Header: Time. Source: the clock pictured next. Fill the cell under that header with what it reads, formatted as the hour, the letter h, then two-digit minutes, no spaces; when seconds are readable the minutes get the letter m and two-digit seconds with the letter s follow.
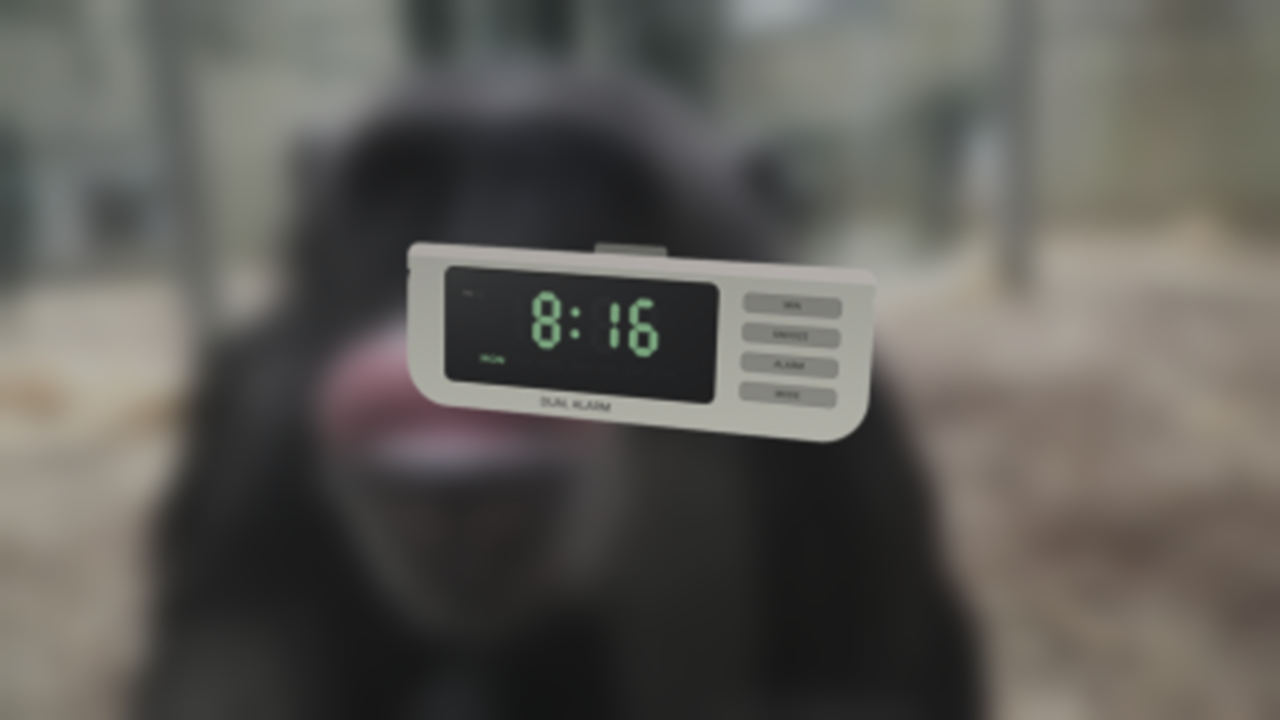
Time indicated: 8h16
